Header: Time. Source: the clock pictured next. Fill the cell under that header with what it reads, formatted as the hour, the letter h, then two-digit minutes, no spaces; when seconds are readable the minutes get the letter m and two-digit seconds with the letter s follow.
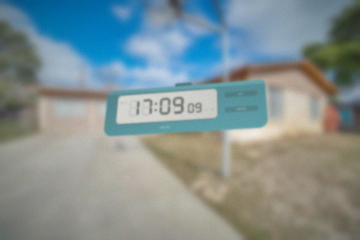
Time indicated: 17h09
